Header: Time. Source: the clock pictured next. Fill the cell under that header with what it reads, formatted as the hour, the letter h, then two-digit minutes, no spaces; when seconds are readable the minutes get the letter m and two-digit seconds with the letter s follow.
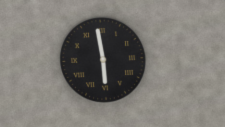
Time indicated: 5h59
